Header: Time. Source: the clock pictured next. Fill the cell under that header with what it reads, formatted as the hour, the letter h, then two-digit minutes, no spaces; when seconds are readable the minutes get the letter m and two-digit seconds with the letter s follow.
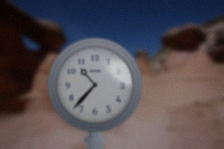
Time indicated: 10h37
